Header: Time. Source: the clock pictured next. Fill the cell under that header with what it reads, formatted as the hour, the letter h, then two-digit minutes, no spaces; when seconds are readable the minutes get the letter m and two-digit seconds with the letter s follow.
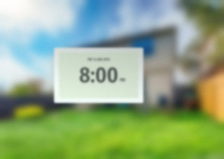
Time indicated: 8h00
